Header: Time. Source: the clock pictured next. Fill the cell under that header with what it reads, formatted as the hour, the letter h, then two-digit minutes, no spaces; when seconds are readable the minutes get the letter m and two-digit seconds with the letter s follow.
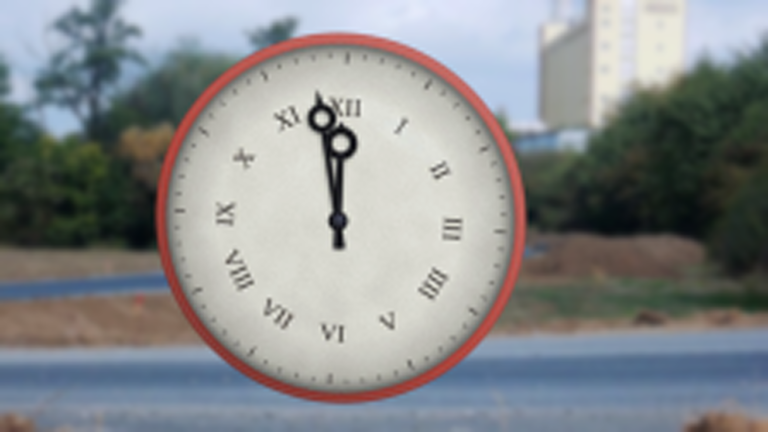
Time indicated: 11h58
